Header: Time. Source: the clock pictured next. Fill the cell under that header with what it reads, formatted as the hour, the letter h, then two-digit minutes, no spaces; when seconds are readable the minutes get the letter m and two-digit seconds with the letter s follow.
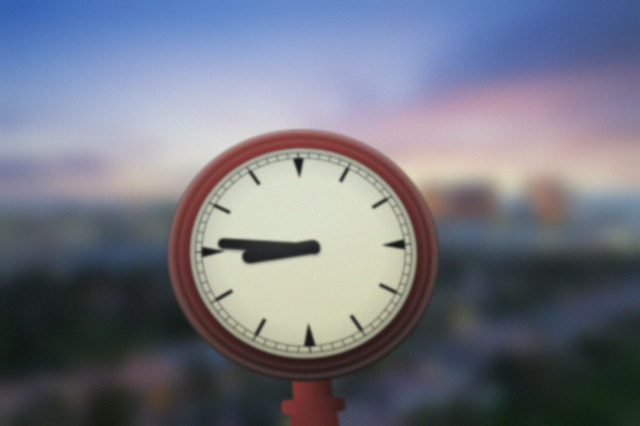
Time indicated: 8h46
